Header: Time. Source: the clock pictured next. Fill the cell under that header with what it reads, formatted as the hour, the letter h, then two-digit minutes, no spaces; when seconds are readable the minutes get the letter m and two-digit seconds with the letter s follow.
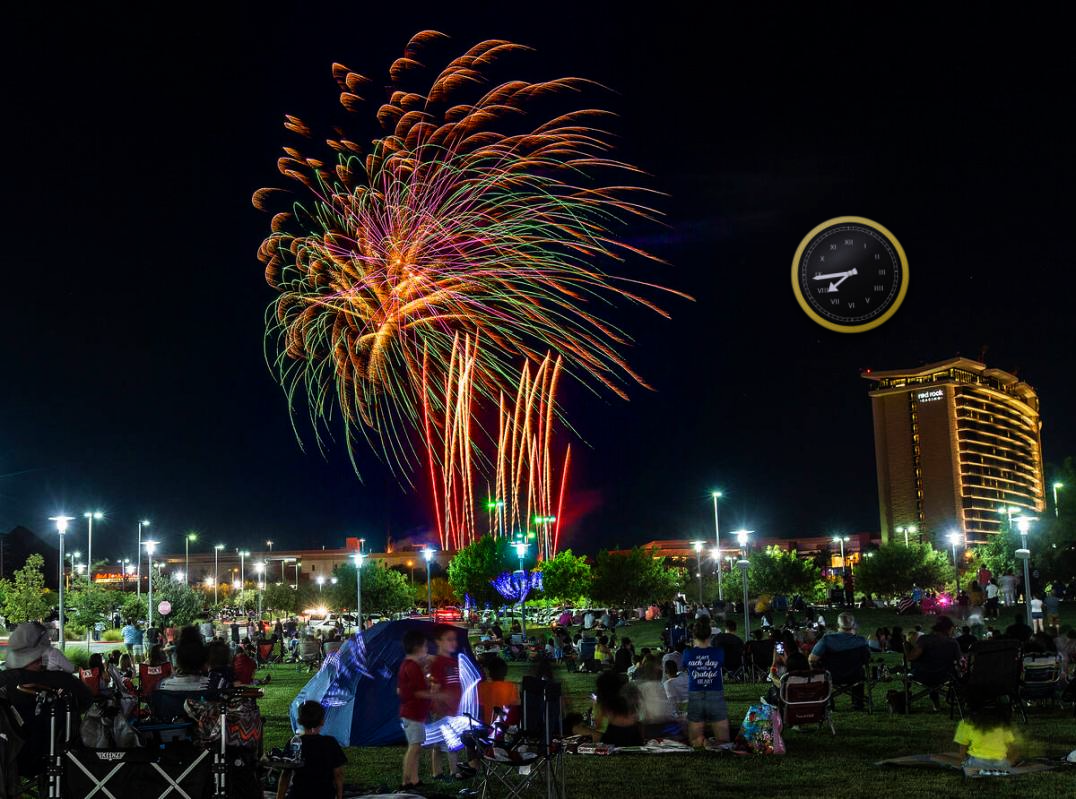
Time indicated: 7h44
